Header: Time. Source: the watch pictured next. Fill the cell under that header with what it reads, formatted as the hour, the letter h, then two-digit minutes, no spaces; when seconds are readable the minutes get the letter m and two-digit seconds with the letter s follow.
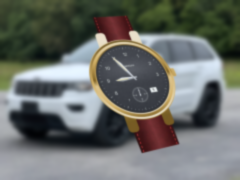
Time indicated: 8h55
